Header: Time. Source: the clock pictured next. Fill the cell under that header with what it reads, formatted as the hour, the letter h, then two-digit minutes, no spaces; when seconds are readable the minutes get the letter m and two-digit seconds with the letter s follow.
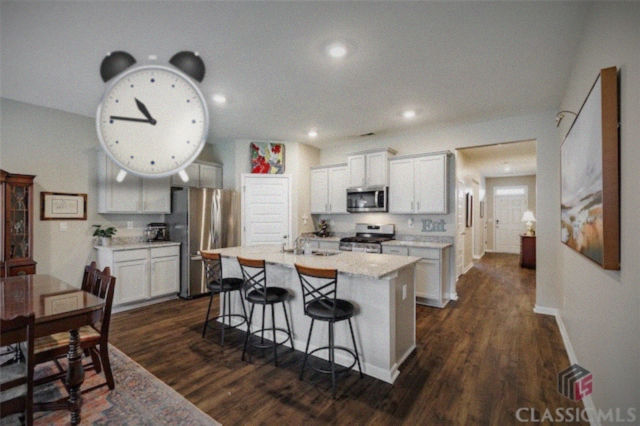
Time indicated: 10h46
